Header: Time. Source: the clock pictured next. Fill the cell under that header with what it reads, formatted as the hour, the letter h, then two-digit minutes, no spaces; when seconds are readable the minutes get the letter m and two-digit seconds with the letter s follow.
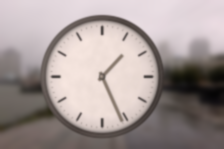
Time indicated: 1h26
